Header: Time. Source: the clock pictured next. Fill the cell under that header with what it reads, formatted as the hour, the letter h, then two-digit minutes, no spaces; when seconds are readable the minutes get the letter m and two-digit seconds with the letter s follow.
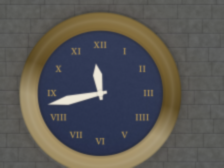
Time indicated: 11h43
